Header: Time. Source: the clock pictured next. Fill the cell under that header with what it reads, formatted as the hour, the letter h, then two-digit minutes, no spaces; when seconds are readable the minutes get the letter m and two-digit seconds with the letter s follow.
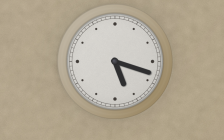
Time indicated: 5h18
